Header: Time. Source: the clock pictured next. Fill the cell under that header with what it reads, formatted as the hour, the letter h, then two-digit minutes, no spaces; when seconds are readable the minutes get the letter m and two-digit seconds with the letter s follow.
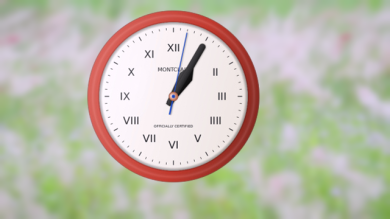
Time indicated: 1h05m02s
